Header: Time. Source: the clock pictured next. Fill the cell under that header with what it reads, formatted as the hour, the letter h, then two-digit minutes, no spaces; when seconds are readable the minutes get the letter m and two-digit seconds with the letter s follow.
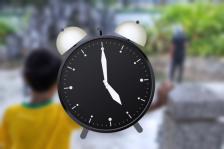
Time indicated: 5h00
